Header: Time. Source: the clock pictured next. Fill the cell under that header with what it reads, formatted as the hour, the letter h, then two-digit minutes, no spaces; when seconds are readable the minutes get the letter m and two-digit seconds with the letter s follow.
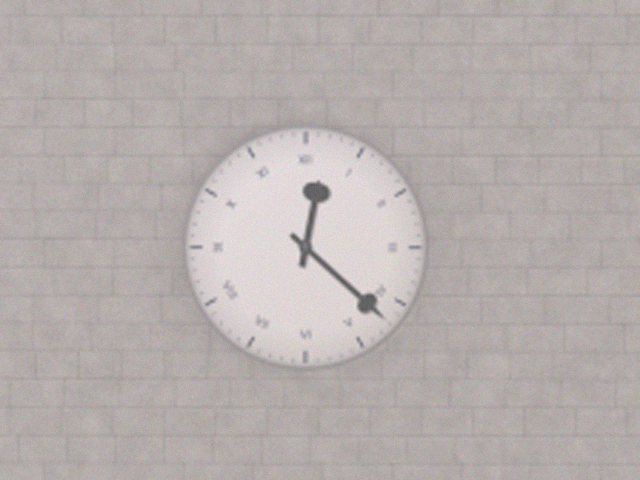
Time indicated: 12h22
